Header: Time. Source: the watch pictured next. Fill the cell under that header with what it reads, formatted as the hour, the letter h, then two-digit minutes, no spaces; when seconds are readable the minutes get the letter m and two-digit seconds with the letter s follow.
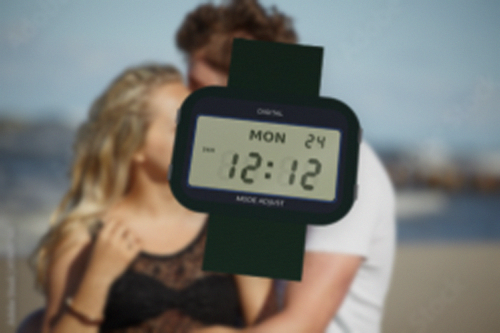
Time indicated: 12h12
